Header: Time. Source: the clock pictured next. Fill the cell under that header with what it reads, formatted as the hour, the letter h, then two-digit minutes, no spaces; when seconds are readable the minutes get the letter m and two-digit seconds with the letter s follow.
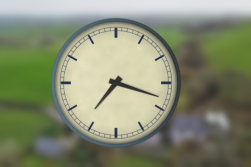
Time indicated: 7h18
